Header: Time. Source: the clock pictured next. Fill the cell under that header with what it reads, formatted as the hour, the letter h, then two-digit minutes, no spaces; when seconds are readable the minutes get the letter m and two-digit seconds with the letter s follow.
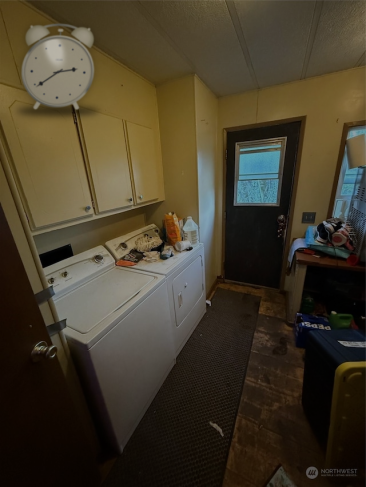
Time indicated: 2h39
